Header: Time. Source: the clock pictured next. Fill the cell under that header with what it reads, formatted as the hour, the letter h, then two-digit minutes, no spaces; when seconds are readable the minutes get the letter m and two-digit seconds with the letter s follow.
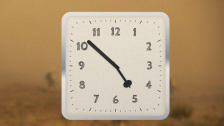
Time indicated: 4h52
